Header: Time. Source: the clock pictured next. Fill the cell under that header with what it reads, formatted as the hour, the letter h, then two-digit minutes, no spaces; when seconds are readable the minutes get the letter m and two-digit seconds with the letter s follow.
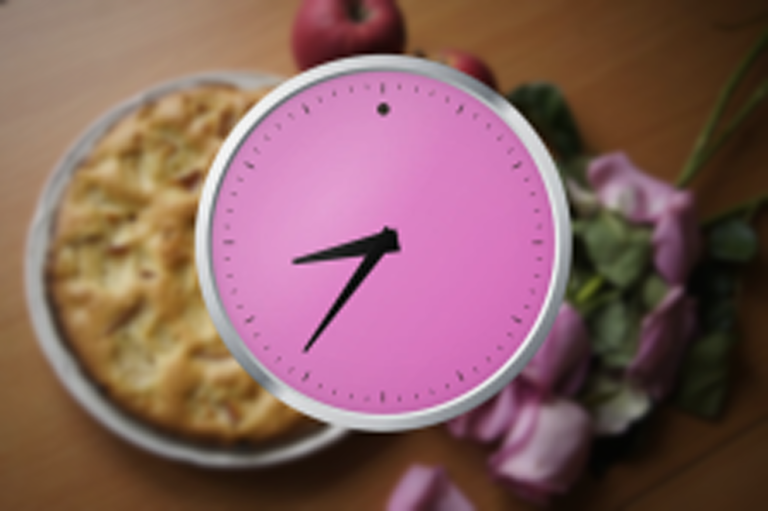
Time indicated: 8h36
